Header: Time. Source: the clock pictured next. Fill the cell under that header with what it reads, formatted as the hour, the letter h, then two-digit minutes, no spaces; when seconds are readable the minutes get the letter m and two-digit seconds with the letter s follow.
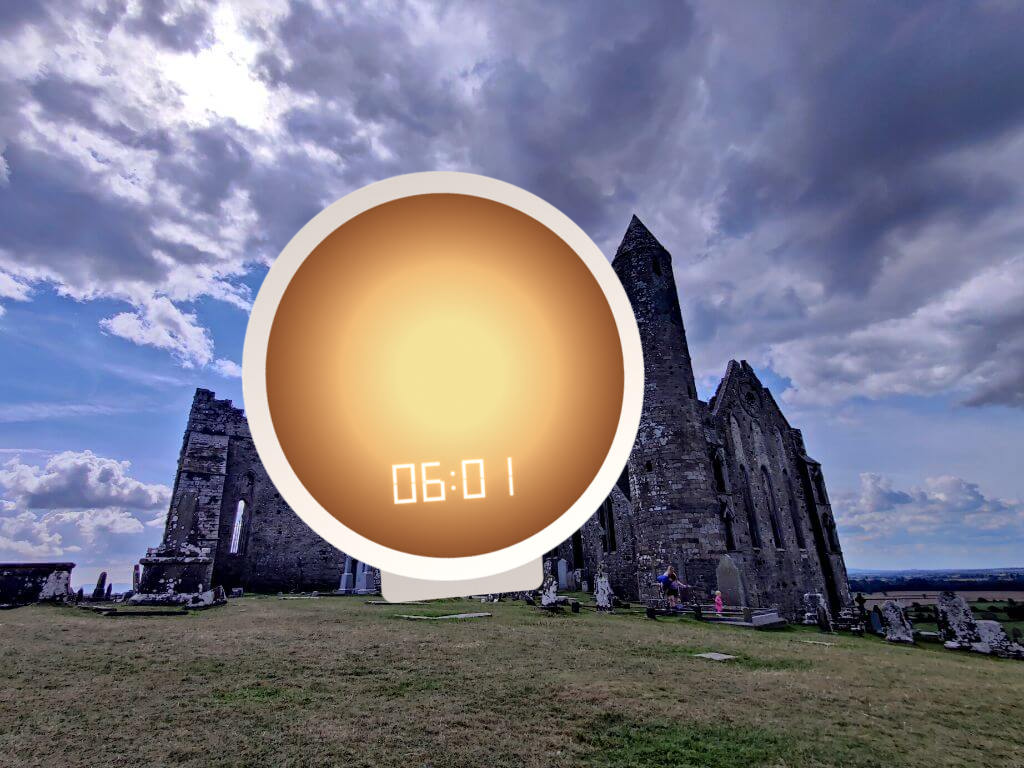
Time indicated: 6h01
